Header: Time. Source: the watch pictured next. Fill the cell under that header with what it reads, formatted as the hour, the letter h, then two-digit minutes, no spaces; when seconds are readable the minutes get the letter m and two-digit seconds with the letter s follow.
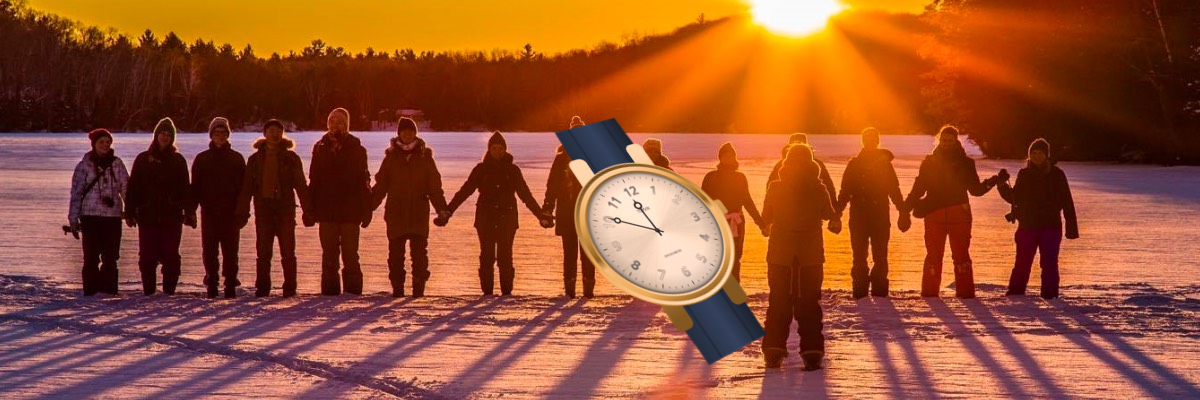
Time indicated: 11h51
